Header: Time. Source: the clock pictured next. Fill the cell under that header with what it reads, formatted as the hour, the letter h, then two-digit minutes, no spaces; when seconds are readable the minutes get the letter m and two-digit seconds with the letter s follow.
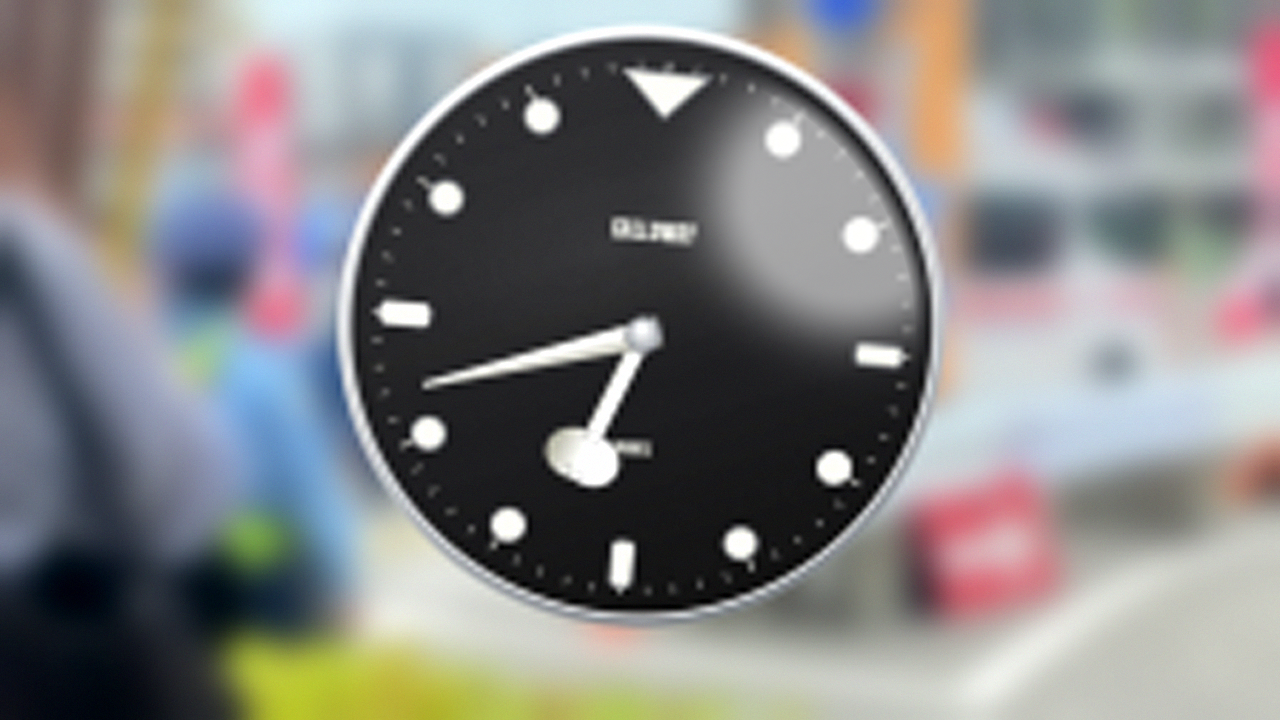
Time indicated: 6h42
